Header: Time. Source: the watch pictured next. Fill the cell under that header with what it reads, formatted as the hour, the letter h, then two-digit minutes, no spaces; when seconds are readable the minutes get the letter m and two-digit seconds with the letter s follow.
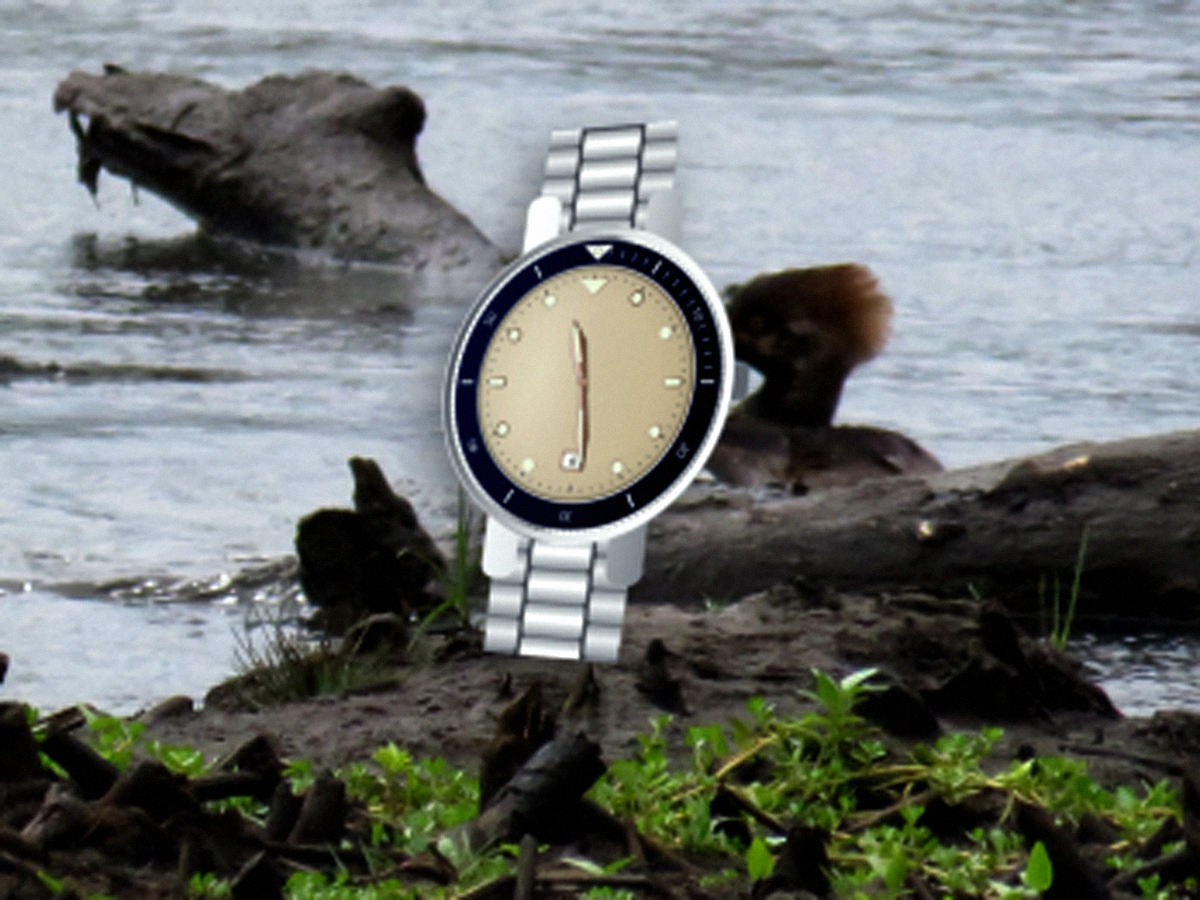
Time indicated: 11h29
